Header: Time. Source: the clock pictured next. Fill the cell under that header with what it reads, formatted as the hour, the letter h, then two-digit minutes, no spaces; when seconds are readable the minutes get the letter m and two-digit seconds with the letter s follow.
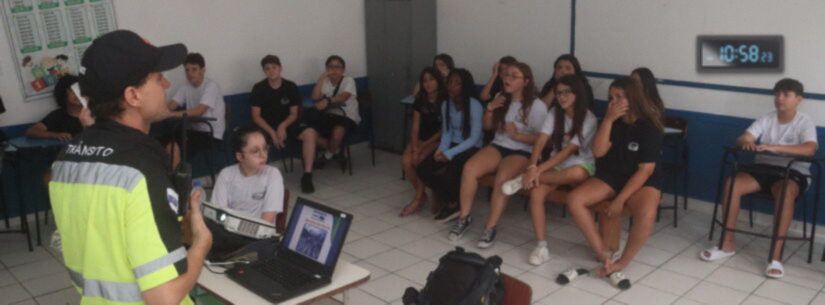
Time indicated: 10h58
